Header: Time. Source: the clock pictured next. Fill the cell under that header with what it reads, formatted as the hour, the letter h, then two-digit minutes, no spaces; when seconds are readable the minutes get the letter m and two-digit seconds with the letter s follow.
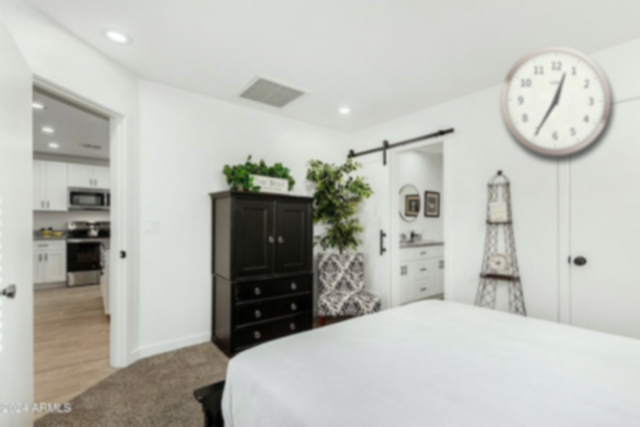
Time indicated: 12h35
